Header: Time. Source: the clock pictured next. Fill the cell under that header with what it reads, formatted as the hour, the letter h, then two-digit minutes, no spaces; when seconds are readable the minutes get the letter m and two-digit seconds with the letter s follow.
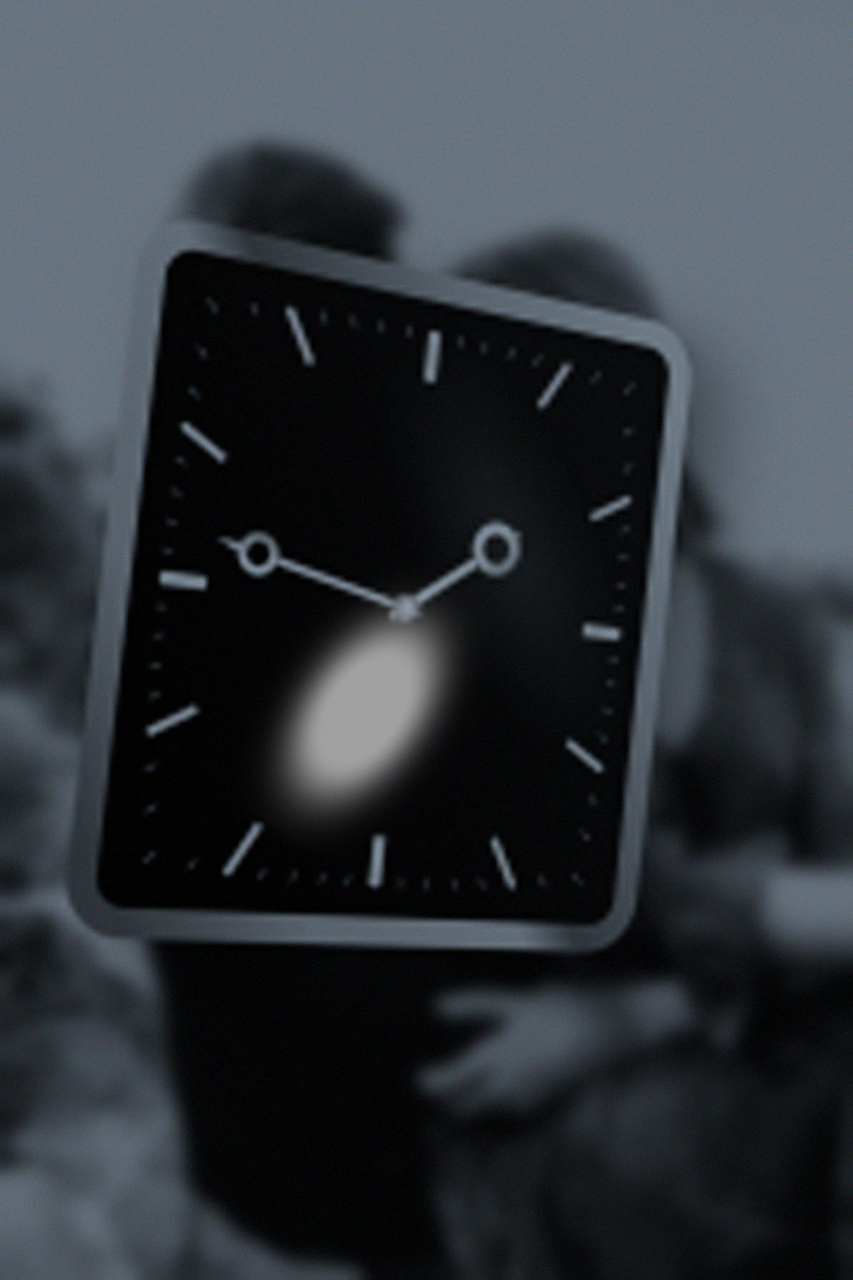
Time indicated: 1h47
